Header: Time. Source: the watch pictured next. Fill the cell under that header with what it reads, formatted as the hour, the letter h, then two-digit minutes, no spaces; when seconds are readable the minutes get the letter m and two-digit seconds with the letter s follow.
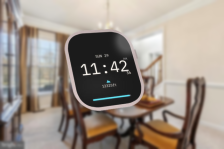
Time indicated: 11h42
